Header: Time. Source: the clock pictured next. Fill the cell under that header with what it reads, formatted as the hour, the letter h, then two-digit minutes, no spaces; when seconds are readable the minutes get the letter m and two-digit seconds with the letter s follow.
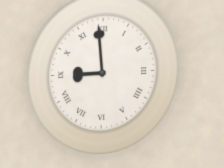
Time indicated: 8h59
